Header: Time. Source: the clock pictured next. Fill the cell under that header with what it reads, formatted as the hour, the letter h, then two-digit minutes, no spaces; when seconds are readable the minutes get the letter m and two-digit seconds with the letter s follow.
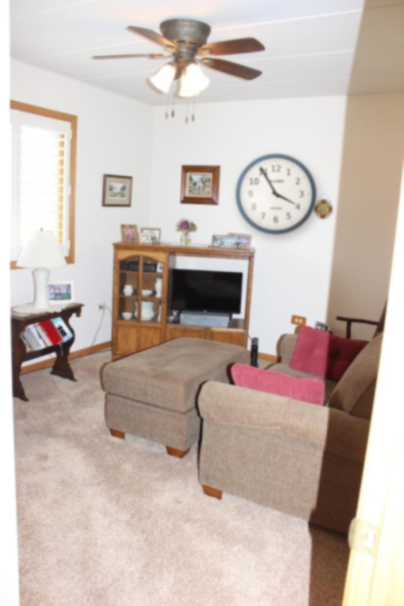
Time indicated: 3h55
